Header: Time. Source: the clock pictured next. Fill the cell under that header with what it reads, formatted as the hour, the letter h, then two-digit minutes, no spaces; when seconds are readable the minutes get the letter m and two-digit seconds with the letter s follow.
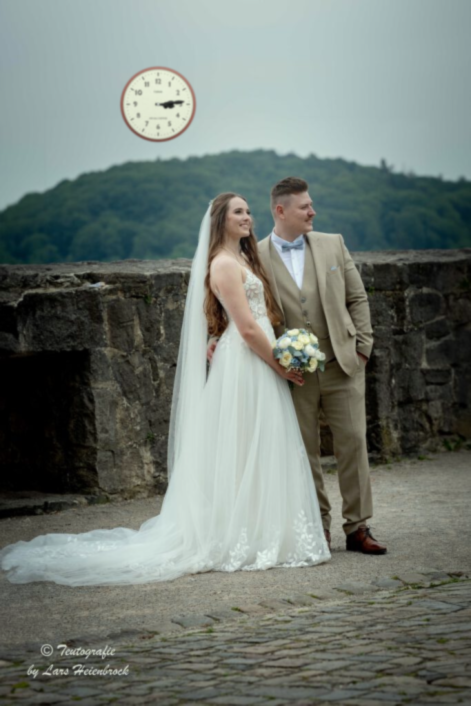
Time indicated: 3h14
